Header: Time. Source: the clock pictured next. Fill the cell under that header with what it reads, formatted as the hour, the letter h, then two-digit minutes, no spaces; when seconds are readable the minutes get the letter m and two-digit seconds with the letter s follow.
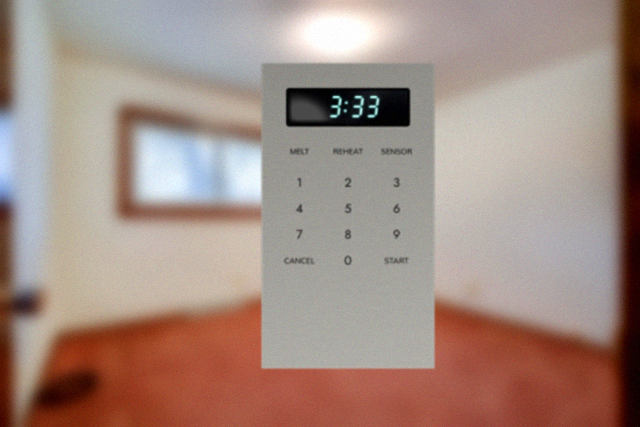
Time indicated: 3h33
